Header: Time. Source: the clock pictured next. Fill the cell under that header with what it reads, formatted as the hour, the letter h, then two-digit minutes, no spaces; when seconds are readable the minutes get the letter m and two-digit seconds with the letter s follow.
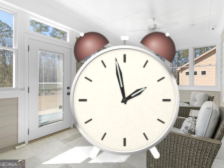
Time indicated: 1h58
